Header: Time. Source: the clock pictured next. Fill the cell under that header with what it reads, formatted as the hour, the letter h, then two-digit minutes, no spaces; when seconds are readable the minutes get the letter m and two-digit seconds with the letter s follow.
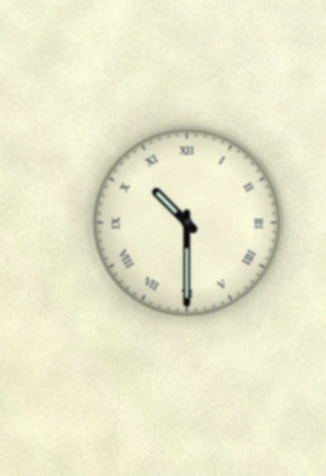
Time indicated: 10h30
